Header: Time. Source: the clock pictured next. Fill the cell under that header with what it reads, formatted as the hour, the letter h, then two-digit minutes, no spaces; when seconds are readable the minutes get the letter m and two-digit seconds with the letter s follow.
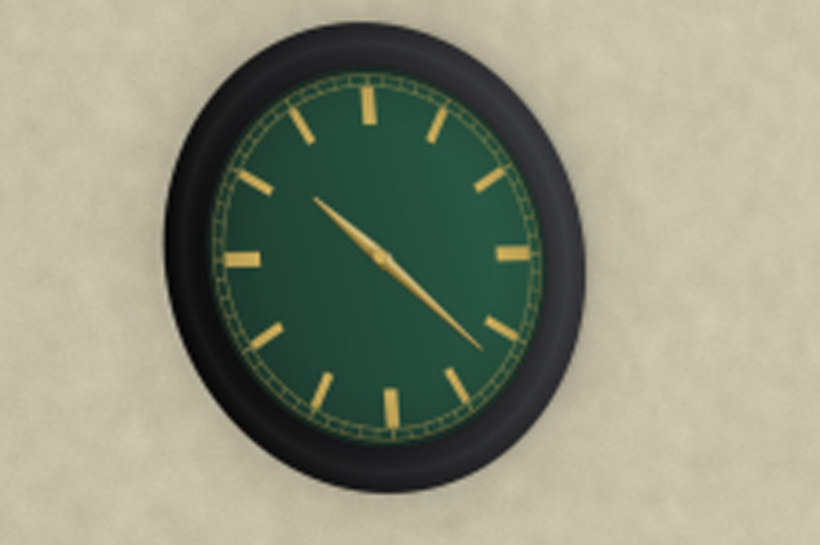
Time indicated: 10h22
